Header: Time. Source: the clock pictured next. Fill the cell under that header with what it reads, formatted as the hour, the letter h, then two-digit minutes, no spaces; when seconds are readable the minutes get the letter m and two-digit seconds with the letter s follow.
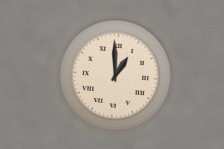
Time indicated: 12h59
